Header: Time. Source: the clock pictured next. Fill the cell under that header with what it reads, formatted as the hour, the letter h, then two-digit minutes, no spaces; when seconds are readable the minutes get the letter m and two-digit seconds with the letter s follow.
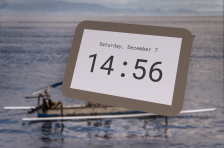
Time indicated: 14h56
